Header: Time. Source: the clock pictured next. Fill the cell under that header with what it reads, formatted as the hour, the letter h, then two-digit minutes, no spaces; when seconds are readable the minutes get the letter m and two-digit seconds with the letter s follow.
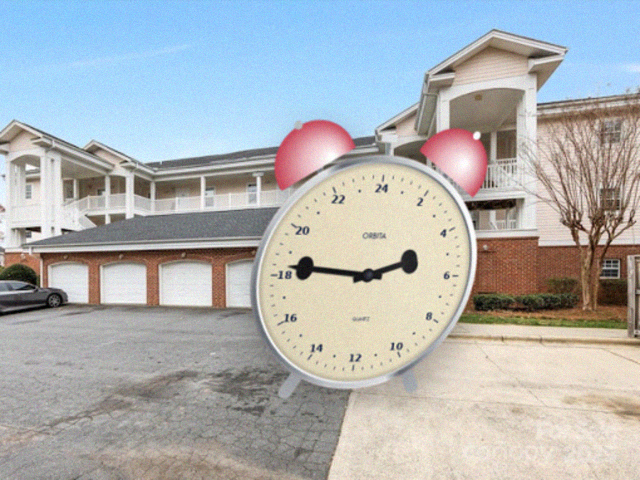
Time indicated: 4h46
